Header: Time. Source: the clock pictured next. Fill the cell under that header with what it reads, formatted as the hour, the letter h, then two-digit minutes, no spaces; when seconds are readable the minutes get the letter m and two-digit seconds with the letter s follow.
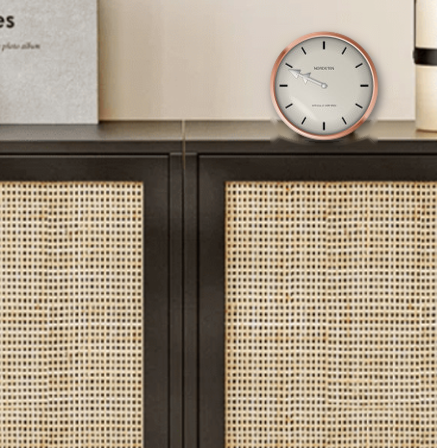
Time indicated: 9h49
